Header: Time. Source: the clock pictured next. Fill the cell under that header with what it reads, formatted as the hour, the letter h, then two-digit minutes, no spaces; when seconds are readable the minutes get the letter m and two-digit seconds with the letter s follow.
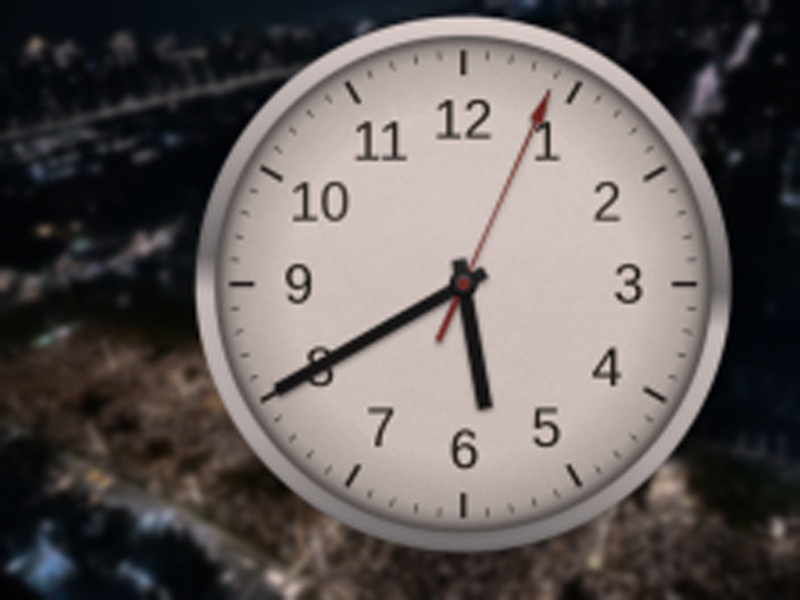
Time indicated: 5h40m04s
